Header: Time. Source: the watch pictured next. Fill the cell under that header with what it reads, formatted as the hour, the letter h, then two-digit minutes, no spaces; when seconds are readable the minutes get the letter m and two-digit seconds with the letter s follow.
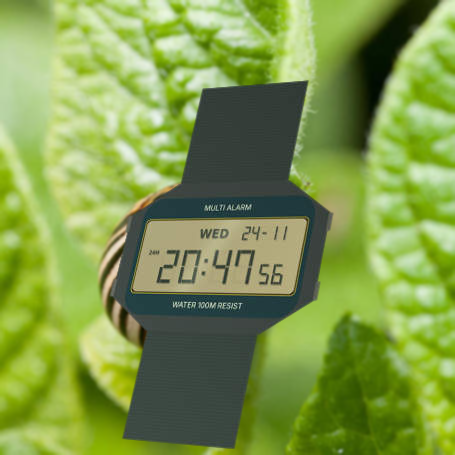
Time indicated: 20h47m56s
